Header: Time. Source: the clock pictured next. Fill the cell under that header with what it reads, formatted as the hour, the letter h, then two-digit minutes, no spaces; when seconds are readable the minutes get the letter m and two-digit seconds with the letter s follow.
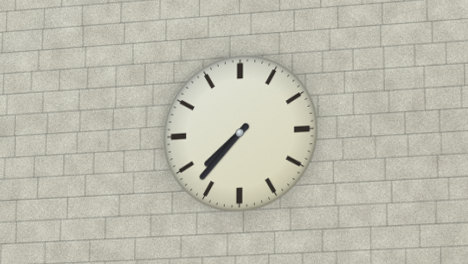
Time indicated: 7h37
